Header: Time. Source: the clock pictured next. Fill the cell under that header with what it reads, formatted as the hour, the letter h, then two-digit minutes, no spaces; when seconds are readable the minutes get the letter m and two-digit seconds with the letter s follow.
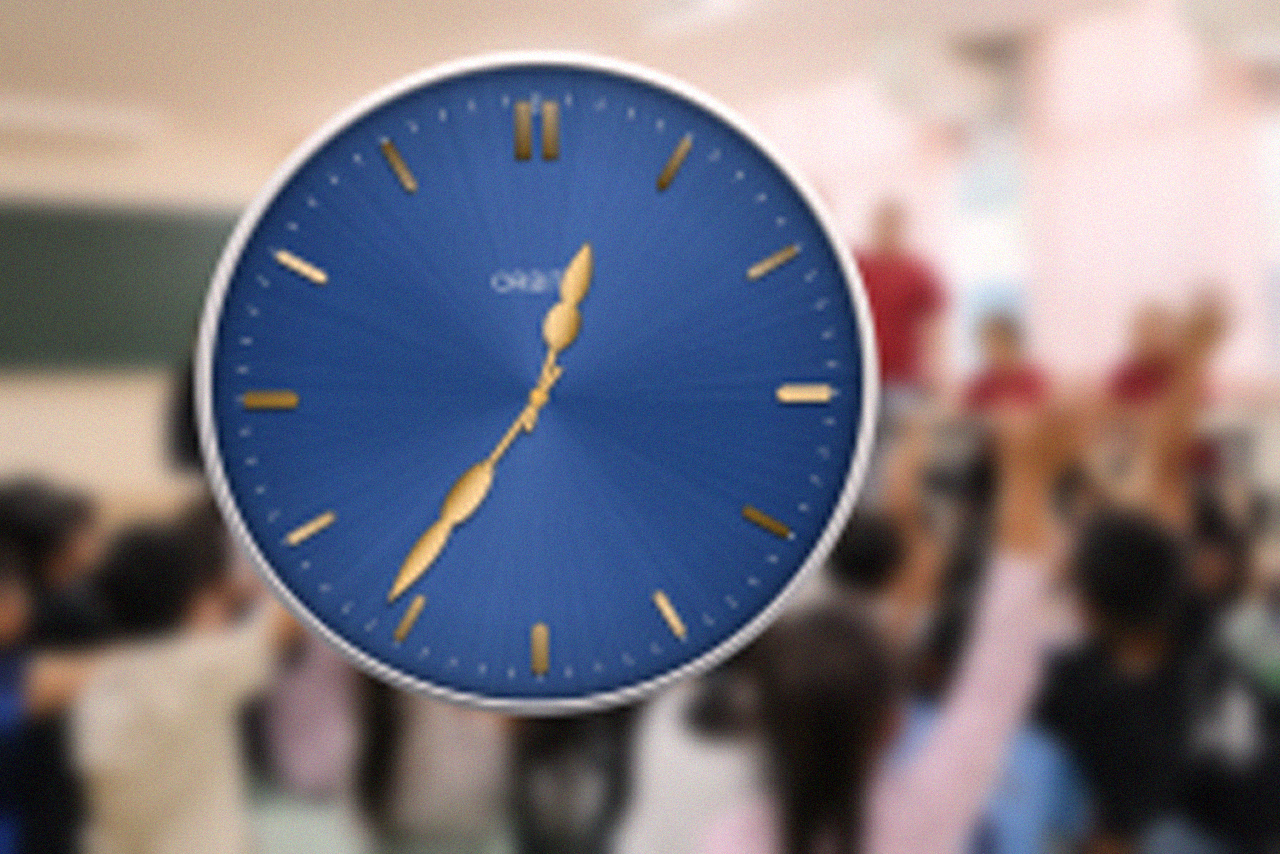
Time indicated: 12h36
